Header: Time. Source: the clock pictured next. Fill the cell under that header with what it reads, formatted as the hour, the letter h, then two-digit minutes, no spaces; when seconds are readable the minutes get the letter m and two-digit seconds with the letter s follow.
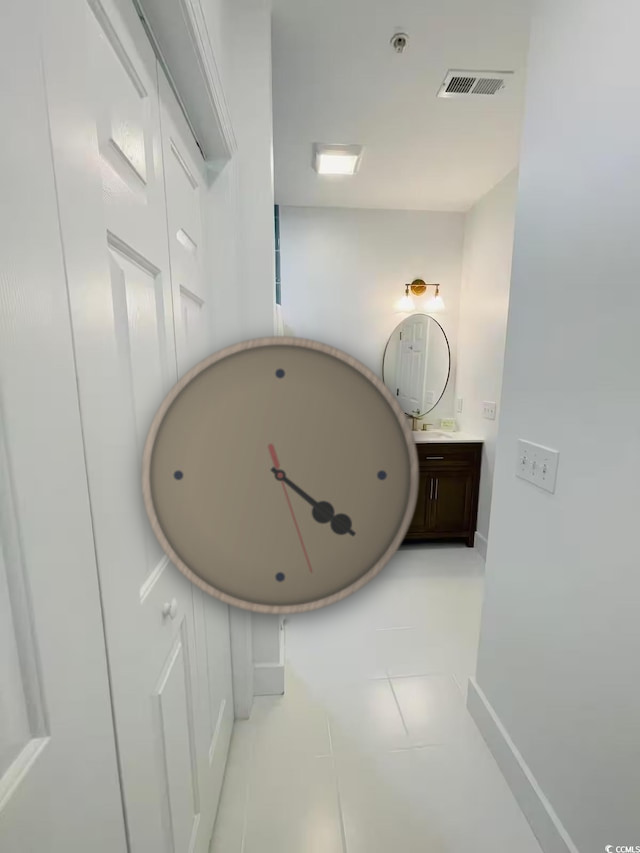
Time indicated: 4h21m27s
